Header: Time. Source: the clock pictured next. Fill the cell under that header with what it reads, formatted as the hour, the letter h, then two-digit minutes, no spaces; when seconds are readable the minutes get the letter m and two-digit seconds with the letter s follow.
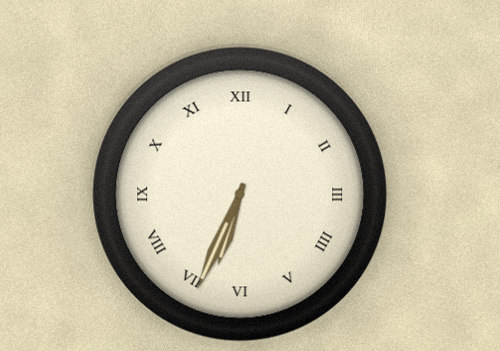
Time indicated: 6h34
